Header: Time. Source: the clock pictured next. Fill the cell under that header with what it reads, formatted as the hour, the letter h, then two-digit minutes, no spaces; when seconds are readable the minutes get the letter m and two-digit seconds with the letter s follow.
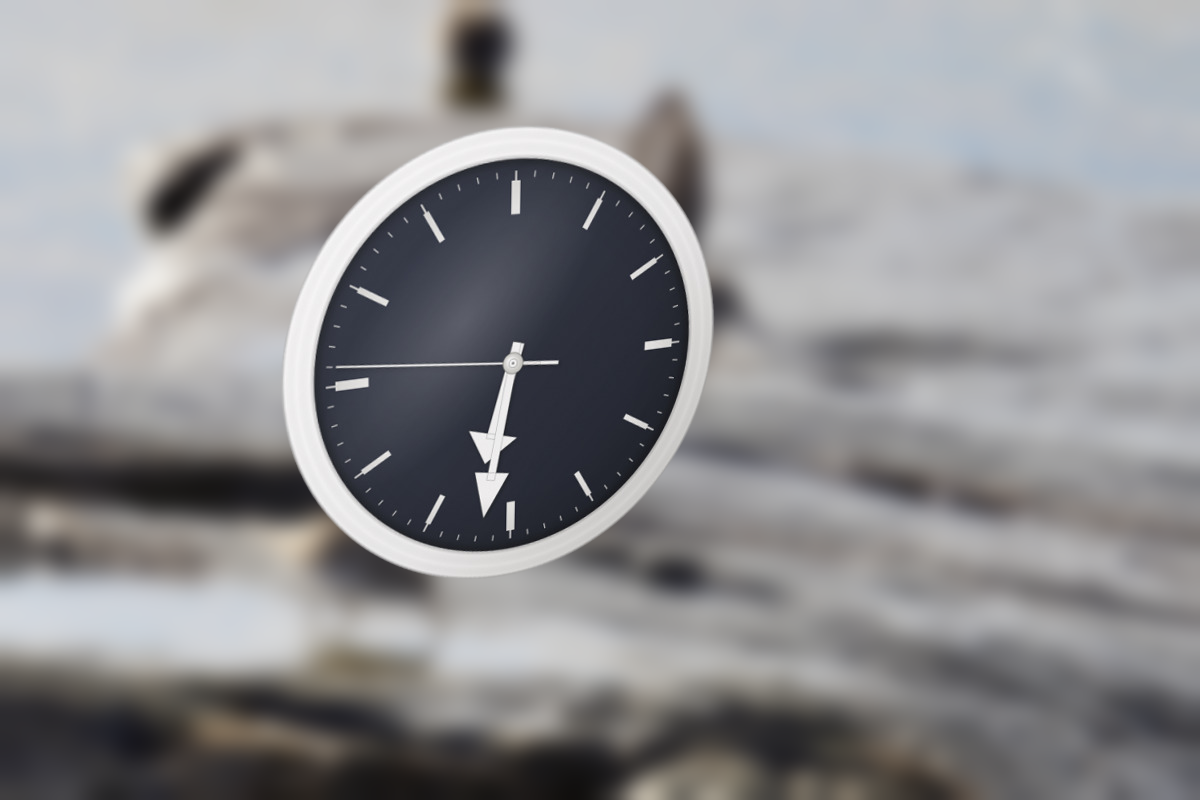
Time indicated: 6h31m46s
